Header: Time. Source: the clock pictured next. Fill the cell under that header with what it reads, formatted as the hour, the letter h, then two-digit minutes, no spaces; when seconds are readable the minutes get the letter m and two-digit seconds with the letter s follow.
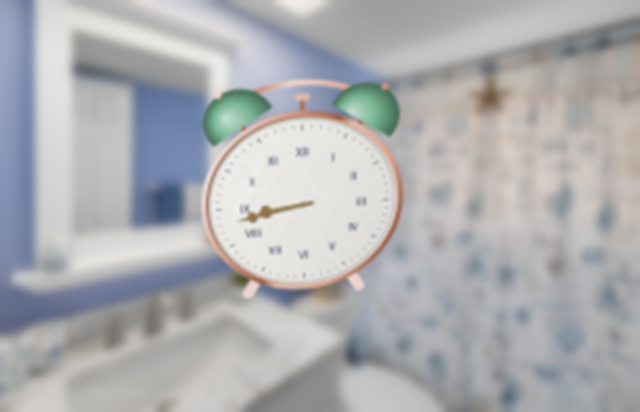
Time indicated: 8h43
